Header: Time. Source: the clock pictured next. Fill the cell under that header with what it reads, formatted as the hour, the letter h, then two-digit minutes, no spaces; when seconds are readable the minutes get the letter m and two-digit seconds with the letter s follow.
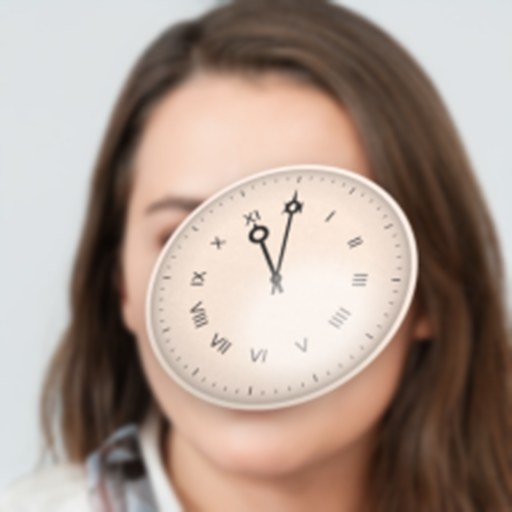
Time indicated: 11h00
